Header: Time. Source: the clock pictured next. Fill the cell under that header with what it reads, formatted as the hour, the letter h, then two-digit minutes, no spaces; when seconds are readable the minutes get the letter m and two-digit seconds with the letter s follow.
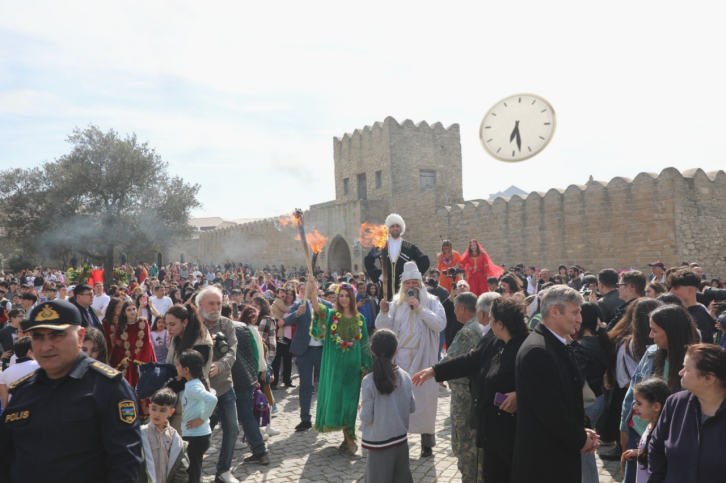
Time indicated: 6h28
